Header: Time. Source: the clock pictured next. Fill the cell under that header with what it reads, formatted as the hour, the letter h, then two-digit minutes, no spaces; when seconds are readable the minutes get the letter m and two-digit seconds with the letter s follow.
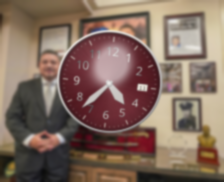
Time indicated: 4h37
